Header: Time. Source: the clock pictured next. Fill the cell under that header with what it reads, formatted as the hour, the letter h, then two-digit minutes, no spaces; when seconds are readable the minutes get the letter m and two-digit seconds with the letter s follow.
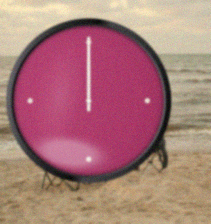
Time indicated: 12h00
